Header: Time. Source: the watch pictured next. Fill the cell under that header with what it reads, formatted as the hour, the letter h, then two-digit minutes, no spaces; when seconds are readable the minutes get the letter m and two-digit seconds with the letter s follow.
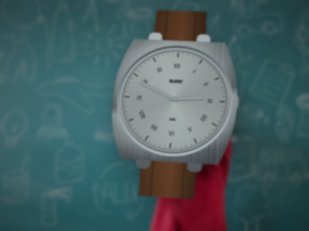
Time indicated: 2h49
